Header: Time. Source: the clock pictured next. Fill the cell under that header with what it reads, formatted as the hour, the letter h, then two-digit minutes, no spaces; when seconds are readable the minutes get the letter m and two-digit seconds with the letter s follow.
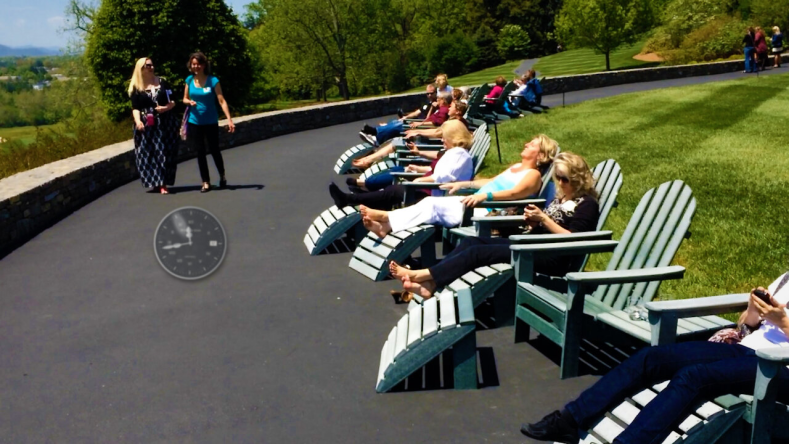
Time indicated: 11h43
